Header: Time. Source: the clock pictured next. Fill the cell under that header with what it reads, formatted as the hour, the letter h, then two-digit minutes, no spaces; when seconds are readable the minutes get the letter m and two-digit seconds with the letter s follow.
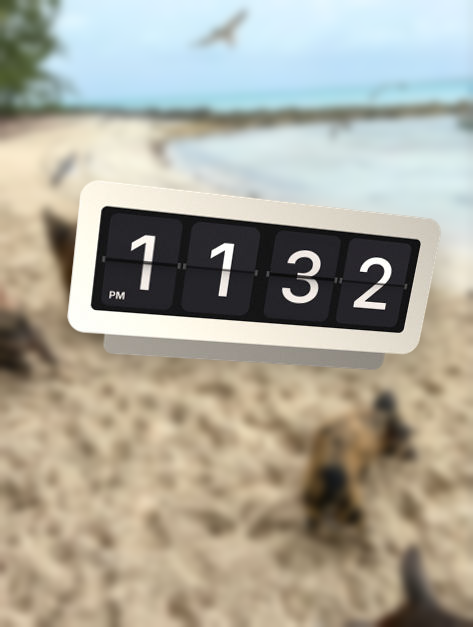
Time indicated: 11h32
